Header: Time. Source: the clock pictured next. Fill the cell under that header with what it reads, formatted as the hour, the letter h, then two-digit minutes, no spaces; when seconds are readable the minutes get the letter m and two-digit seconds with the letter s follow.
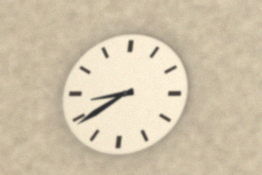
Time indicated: 8h39
